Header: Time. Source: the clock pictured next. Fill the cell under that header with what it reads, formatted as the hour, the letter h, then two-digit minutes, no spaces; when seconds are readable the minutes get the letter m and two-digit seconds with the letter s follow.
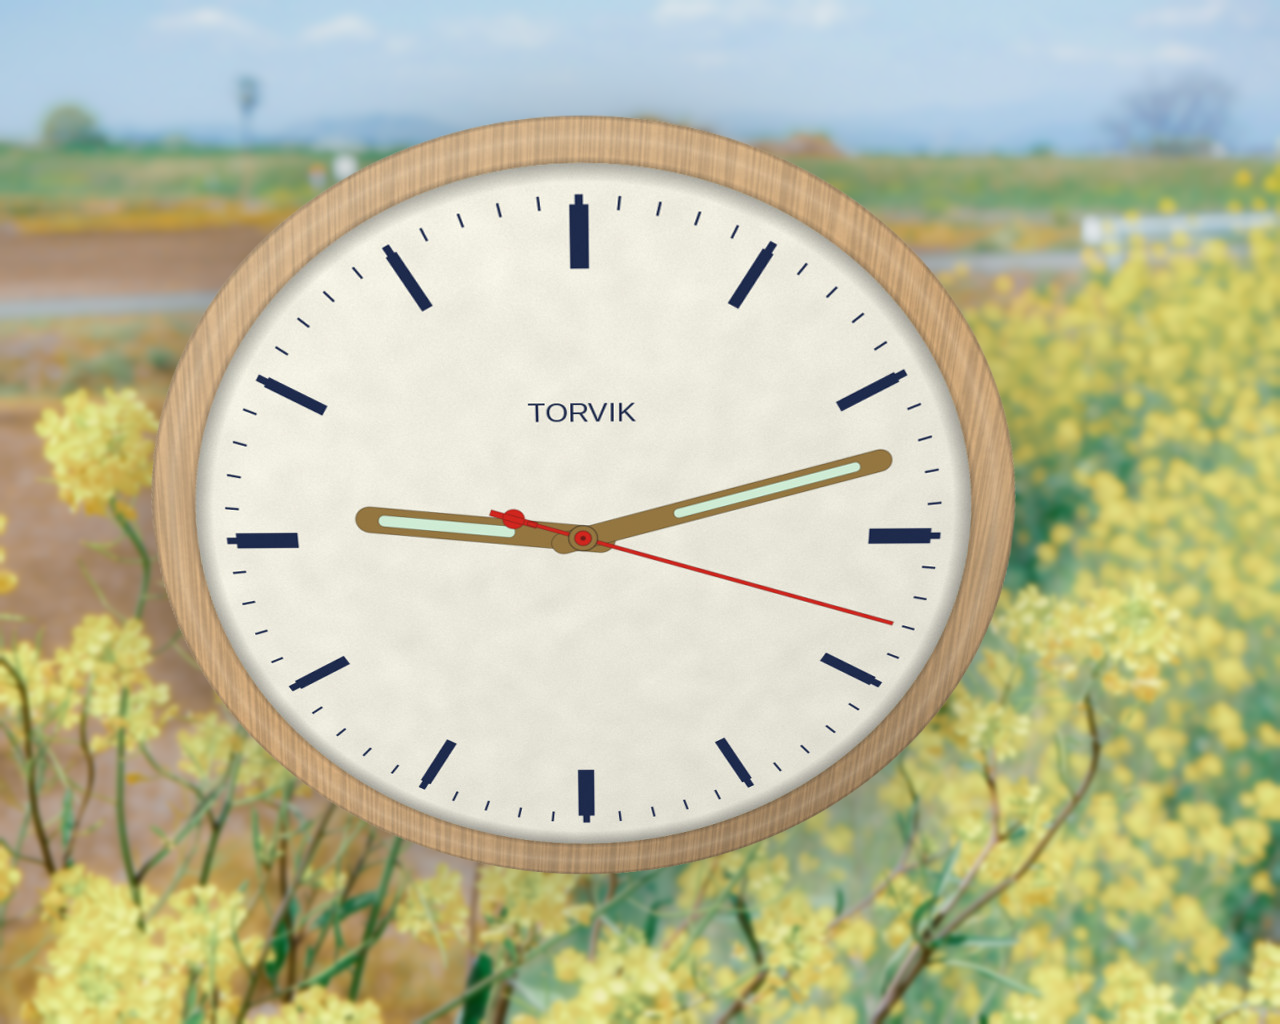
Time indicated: 9h12m18s
